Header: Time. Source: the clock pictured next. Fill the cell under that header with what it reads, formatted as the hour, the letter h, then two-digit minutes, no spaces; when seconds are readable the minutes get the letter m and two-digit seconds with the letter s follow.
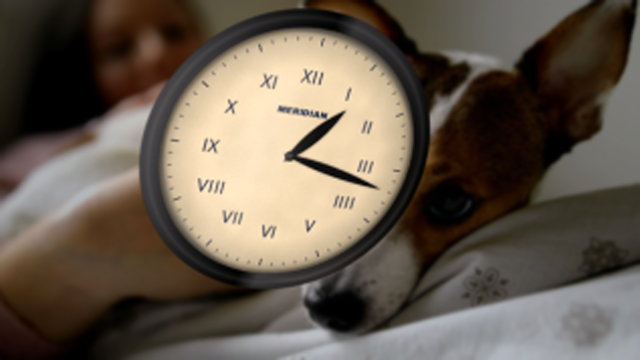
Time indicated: 1h17
